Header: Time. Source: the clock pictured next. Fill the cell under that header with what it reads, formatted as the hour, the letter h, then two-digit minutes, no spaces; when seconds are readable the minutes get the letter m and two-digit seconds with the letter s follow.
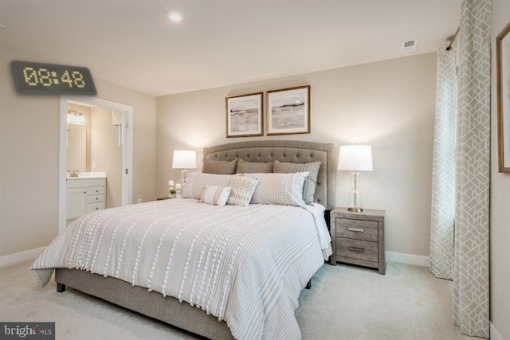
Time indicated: 8h48
